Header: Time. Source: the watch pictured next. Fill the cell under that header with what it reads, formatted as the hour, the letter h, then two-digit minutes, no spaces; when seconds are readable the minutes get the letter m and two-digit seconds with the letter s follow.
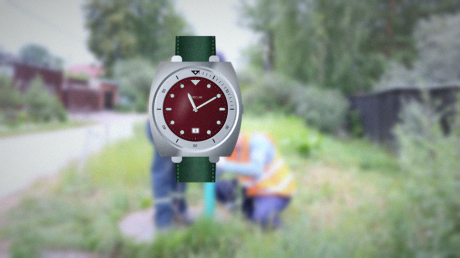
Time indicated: 11h10
